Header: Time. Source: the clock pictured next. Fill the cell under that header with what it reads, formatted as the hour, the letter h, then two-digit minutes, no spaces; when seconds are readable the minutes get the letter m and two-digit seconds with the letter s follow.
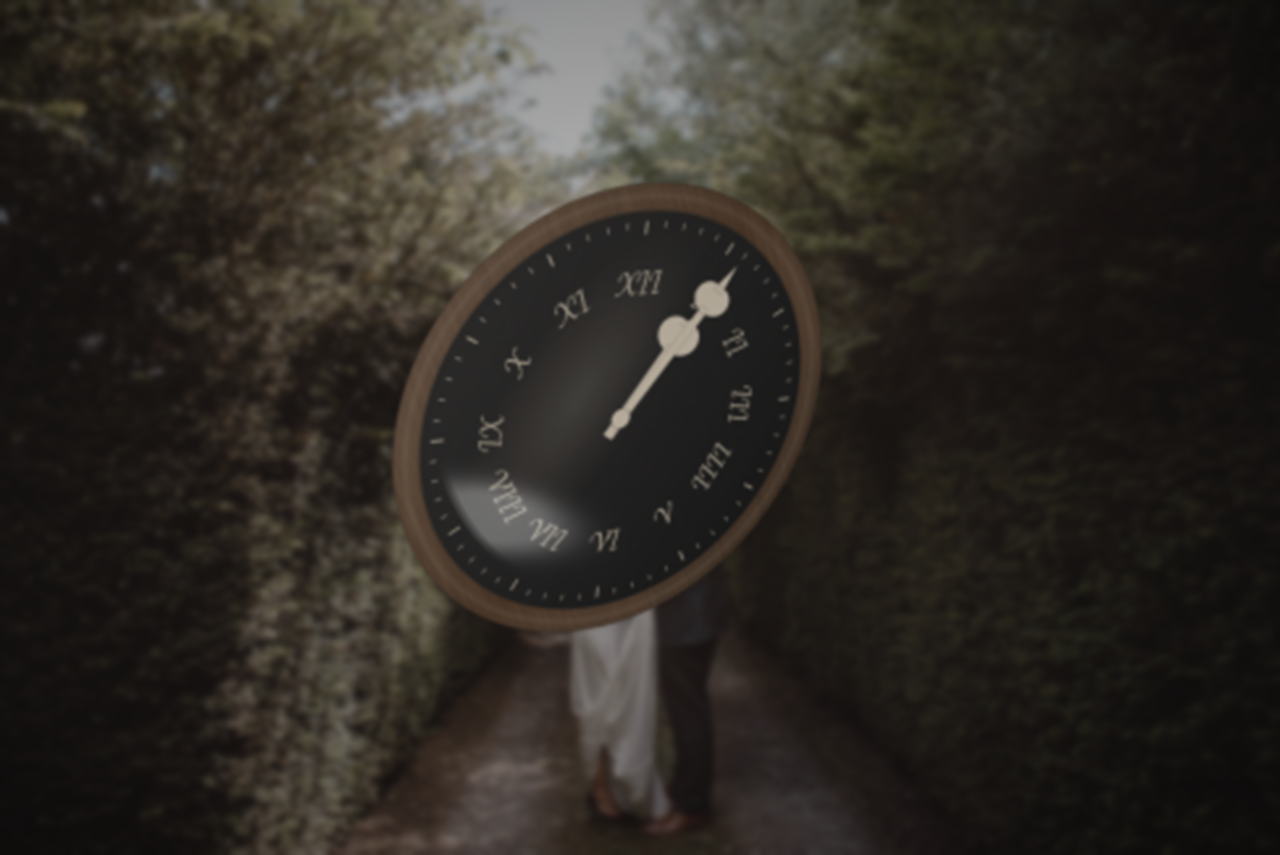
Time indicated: 1h06
